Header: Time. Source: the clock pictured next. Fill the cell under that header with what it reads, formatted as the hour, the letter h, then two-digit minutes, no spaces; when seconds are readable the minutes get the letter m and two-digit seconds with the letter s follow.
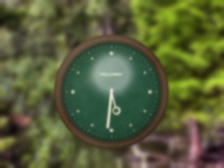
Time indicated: 5h31
